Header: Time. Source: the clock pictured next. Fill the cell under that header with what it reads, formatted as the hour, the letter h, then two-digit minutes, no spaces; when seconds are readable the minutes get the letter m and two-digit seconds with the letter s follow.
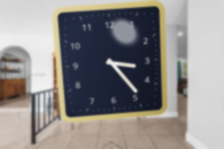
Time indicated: 3h24
